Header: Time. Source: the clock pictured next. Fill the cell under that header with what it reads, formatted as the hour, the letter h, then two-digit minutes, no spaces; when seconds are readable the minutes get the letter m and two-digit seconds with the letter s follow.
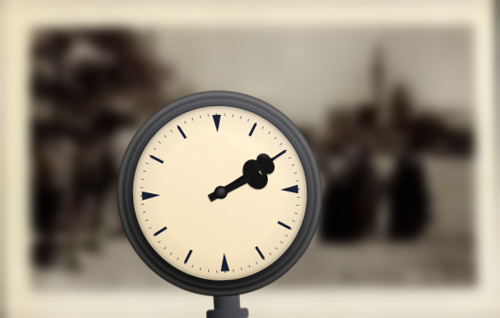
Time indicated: 2h10
